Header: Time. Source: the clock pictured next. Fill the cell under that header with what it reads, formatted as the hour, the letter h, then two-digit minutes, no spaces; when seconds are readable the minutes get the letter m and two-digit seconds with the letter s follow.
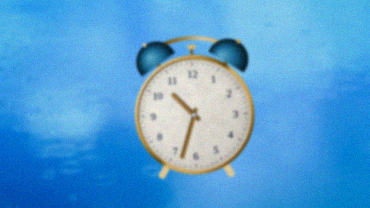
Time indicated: 10h33
